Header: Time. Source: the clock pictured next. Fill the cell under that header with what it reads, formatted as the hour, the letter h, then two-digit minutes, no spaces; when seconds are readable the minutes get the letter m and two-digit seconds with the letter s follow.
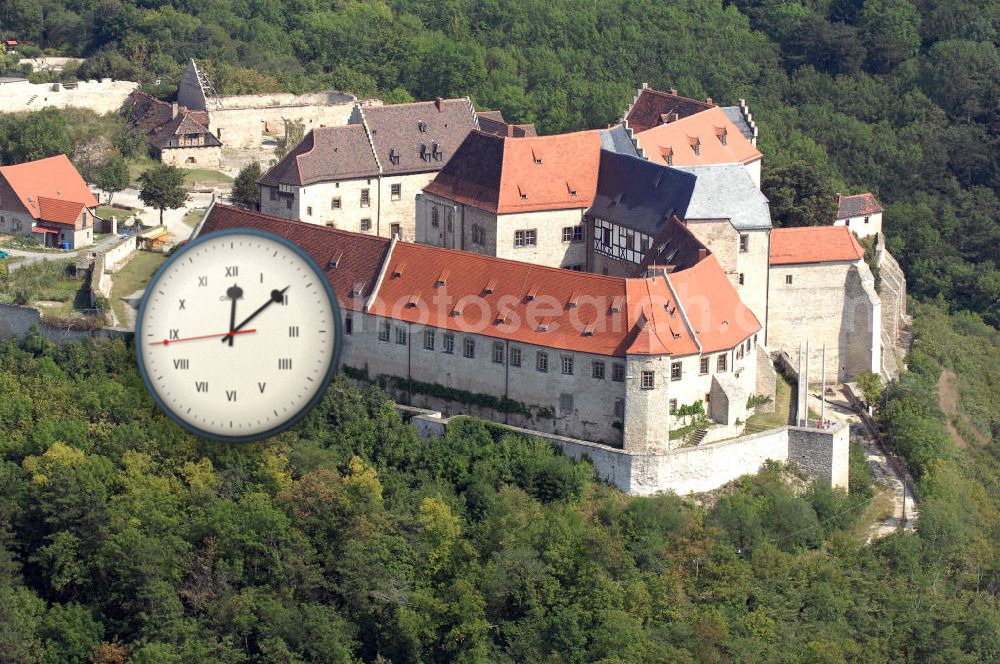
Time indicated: 12h08m44s
